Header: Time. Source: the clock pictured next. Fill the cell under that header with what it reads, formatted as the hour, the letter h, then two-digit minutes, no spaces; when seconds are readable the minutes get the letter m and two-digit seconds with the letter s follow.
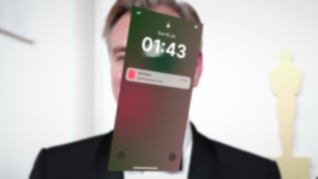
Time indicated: 1h43
